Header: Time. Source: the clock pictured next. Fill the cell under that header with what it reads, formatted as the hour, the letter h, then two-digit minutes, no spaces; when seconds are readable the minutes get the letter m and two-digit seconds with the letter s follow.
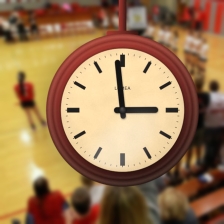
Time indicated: 2h59
